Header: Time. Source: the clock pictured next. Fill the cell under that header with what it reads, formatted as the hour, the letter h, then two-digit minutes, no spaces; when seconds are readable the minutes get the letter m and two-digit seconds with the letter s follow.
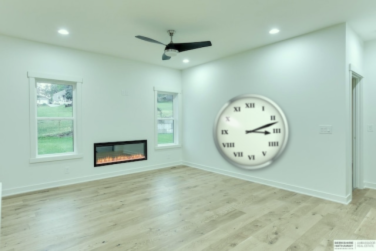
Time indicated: 3h12
